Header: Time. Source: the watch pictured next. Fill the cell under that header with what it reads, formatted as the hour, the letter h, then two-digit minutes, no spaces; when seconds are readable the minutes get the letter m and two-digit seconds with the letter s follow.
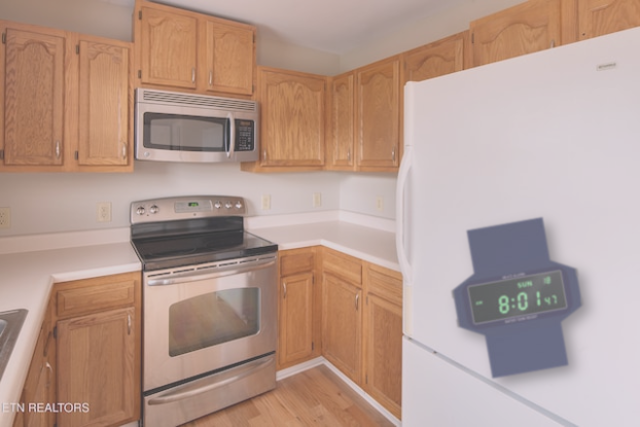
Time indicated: 8h01
